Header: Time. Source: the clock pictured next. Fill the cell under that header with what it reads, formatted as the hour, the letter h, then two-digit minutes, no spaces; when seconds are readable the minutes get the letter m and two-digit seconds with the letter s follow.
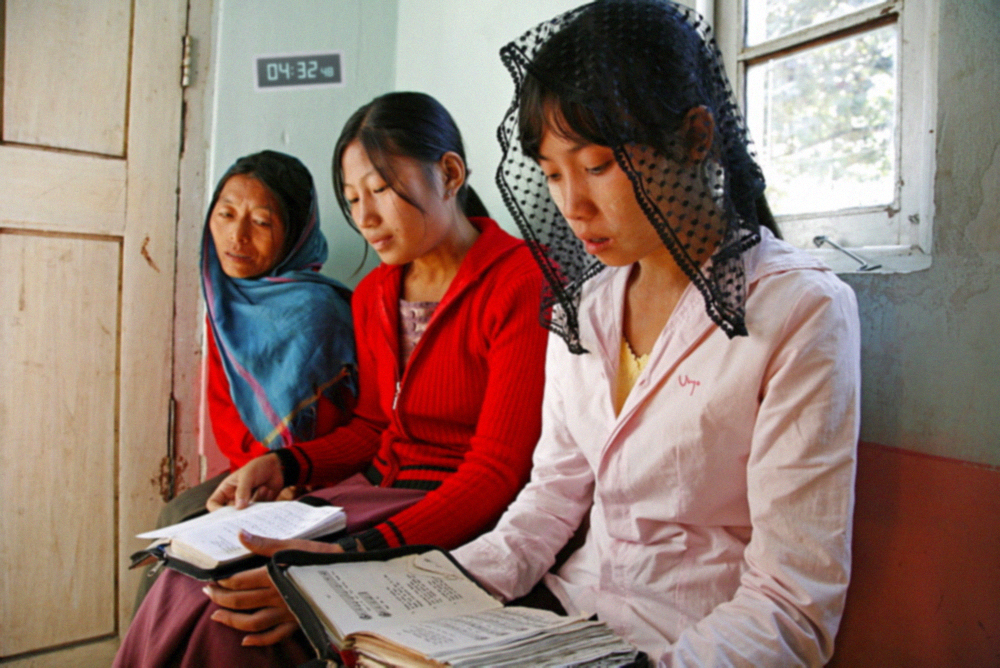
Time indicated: 4h32
